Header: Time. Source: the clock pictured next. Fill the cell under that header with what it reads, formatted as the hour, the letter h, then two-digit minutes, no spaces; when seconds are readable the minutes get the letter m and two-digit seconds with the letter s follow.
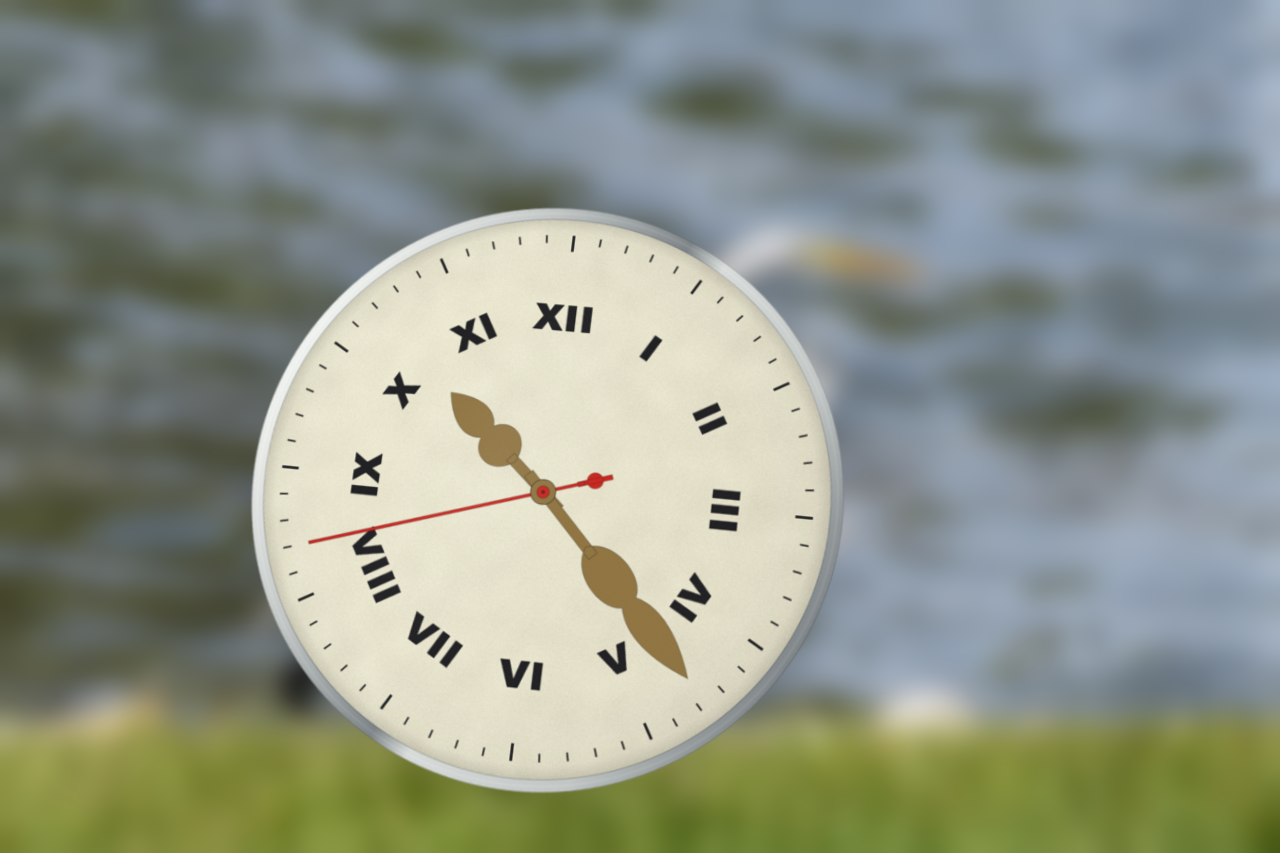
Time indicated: 10h22m42s
